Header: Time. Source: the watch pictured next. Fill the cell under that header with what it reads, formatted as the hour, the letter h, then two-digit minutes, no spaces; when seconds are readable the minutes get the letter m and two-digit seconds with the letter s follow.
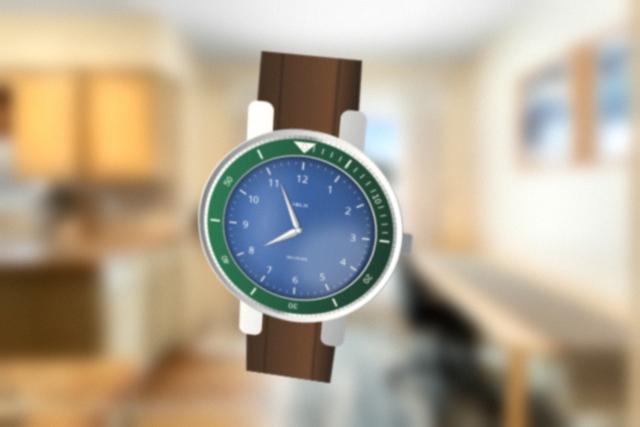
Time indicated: 7h56
